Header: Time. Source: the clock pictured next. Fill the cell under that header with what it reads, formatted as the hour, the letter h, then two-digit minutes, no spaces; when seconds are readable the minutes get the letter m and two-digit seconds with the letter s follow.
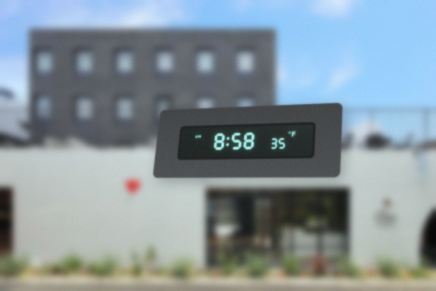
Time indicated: 8h58
